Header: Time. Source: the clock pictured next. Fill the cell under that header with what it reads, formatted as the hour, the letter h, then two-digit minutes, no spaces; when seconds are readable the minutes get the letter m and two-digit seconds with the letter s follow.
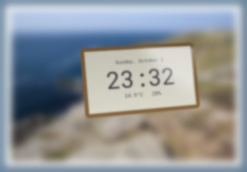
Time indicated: 23h32
